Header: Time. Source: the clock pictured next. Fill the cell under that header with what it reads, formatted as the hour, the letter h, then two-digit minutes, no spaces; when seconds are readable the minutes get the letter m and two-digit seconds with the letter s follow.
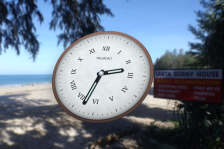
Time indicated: 2h33
